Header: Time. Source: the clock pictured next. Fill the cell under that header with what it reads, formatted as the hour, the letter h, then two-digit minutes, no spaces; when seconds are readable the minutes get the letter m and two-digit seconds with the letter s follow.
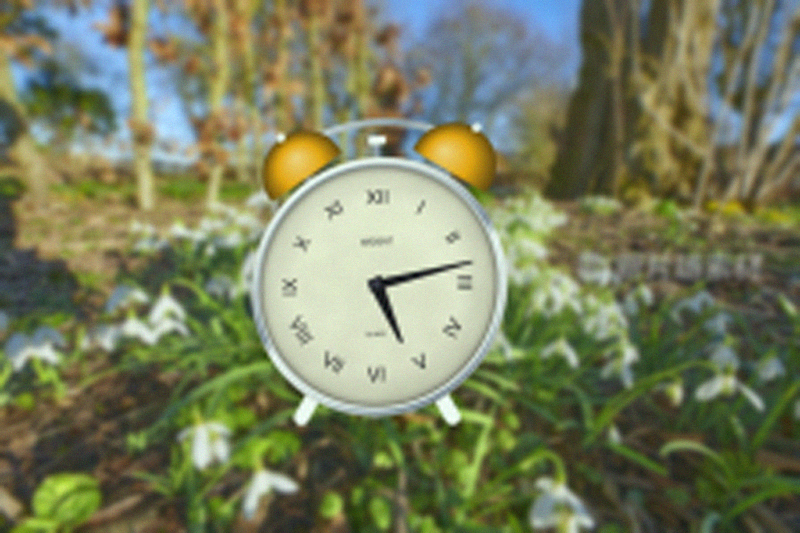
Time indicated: 5h13
